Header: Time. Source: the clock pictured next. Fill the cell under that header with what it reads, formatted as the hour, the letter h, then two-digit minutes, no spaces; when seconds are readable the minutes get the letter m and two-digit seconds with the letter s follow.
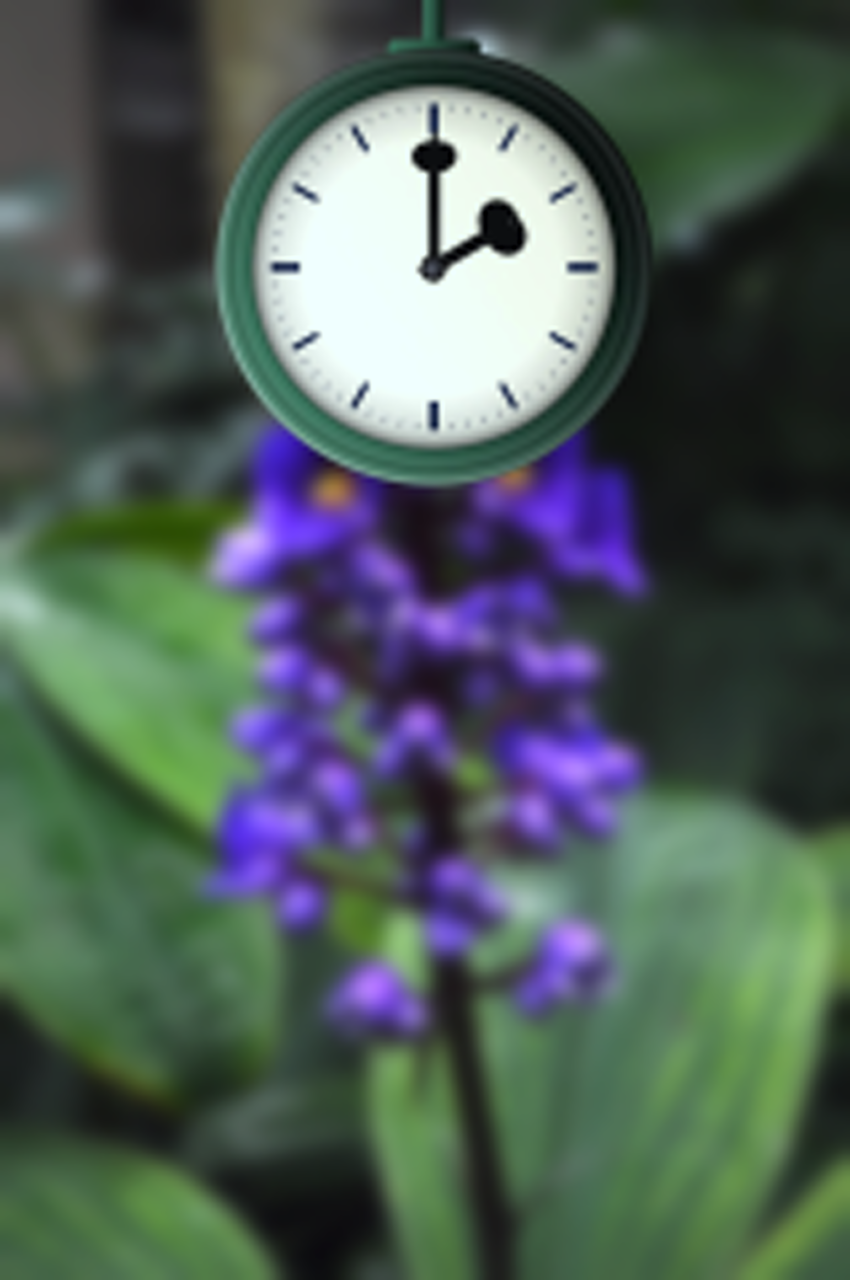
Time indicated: 2h00
